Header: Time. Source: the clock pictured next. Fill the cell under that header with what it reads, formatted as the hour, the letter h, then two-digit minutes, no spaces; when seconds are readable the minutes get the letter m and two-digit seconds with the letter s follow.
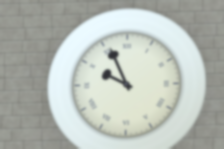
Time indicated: 9h56
